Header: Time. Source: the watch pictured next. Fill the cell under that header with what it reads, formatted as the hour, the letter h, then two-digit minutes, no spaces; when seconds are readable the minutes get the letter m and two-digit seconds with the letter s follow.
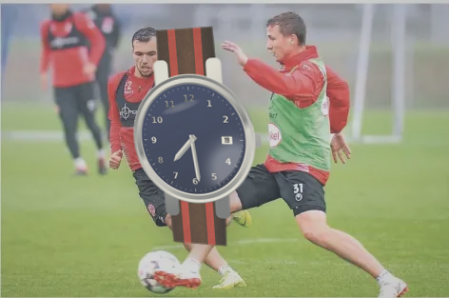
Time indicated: 7h29
